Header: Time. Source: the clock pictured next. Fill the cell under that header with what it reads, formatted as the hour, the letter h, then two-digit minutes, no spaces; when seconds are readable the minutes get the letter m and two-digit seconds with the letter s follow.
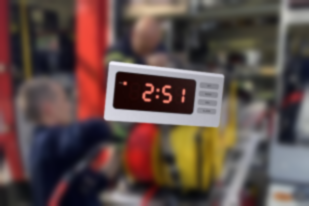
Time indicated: 2h51
